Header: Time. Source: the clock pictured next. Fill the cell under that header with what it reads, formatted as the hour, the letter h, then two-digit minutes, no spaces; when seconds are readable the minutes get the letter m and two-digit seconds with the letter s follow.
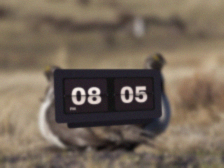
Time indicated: 8h05
